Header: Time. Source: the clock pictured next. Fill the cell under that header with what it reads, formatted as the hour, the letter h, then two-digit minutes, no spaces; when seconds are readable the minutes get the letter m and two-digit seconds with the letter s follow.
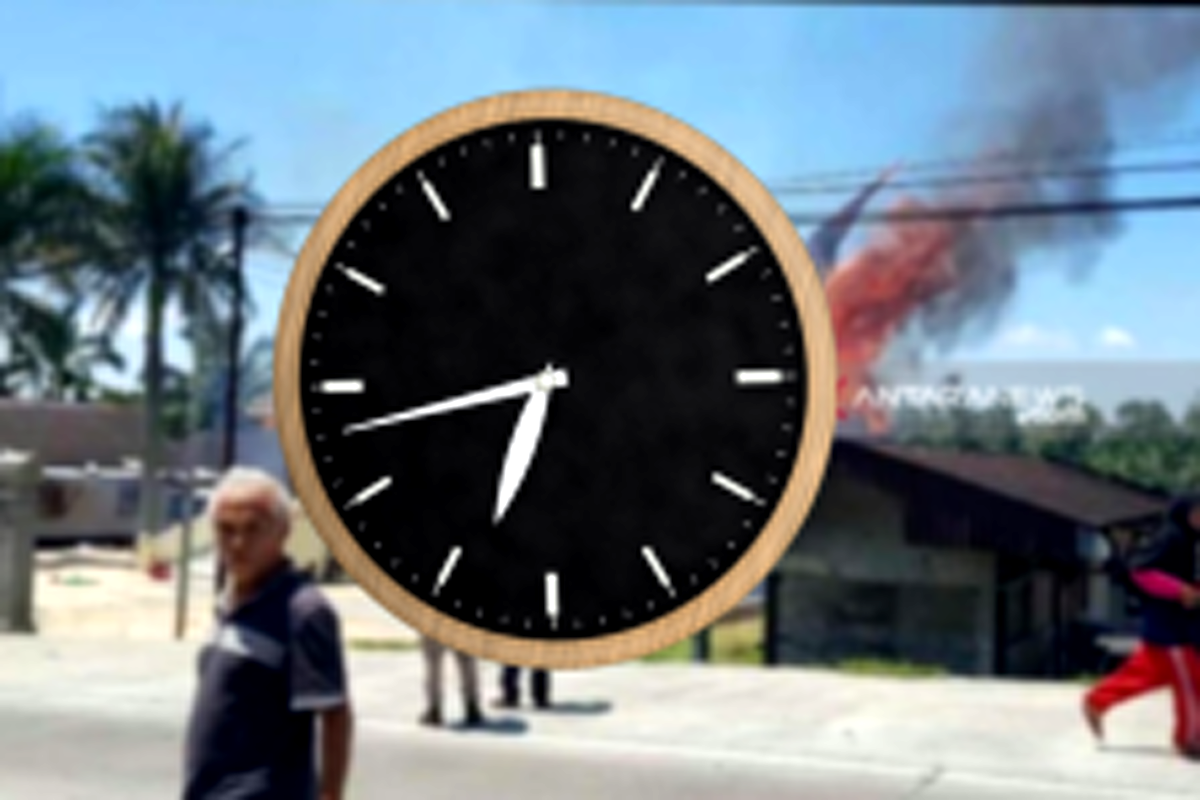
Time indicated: 6h43
